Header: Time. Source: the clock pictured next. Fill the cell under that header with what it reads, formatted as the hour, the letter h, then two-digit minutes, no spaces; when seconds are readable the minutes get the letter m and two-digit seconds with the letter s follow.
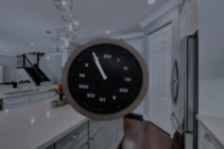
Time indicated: 10h55
